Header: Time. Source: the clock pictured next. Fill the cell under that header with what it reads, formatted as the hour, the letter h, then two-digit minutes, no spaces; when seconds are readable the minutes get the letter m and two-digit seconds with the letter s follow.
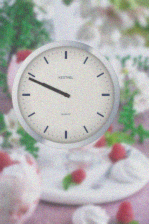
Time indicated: 9h49
